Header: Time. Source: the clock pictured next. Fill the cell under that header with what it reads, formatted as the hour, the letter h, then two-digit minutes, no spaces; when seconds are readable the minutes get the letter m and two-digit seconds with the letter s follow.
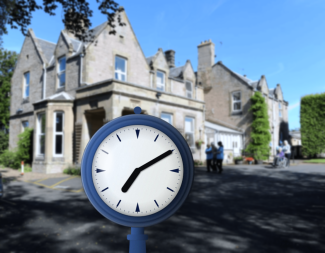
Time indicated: 7h10
